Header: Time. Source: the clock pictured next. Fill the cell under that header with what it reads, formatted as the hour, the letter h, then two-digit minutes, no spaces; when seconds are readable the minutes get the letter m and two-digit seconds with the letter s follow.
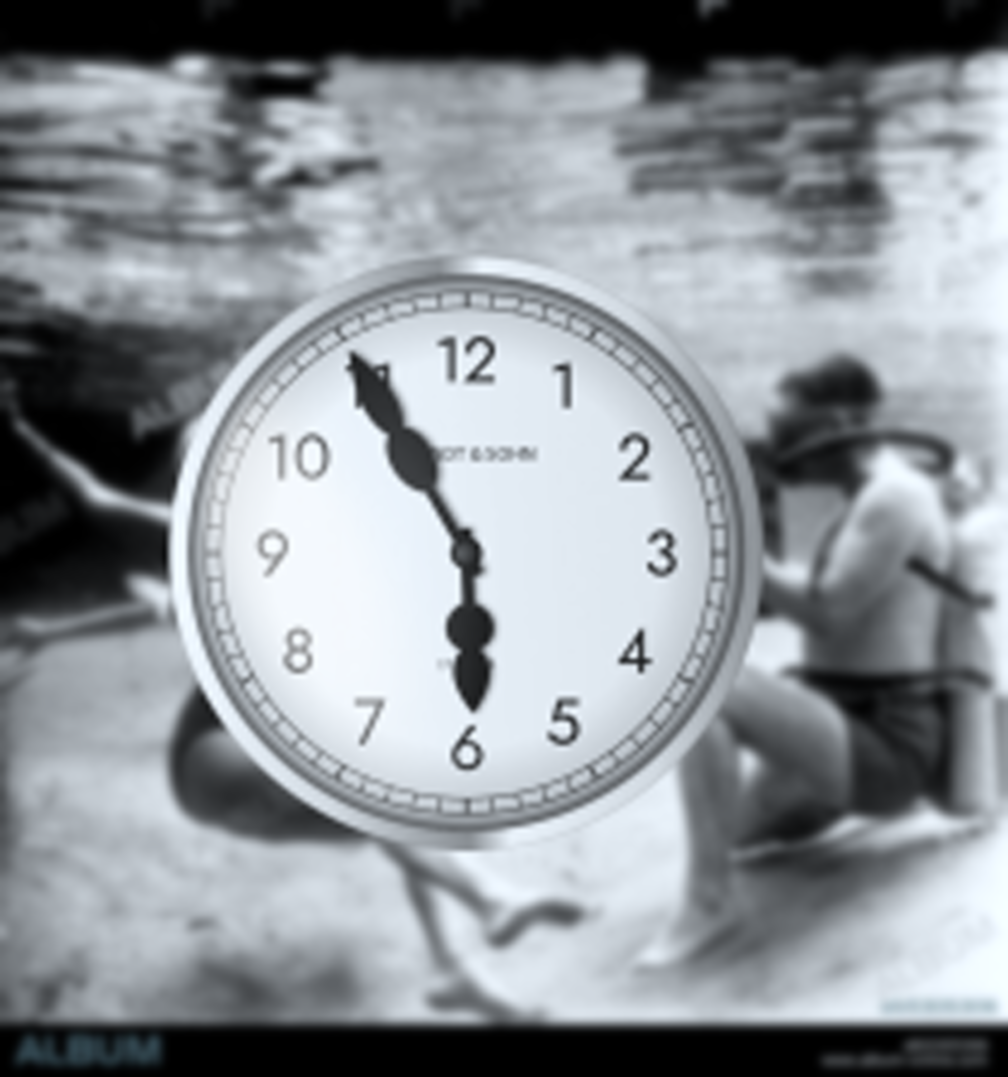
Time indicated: 5h55
